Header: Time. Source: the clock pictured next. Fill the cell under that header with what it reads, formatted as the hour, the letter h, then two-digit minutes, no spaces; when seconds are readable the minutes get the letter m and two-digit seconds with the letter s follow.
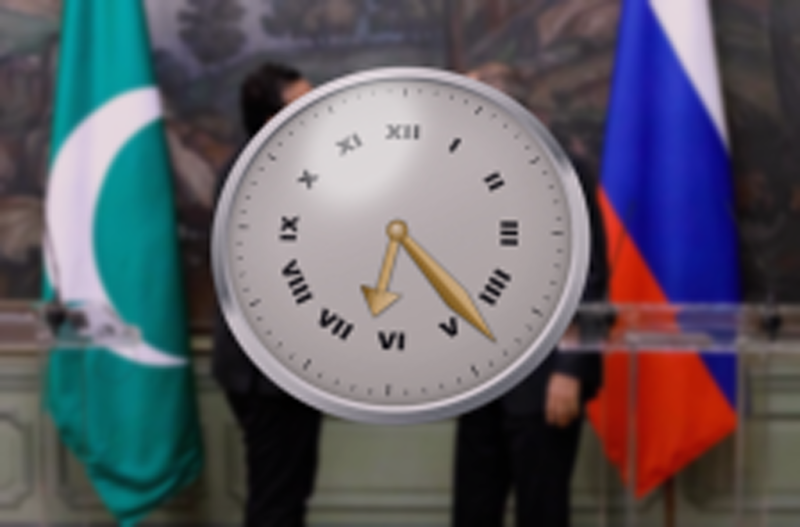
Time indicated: 6h23
